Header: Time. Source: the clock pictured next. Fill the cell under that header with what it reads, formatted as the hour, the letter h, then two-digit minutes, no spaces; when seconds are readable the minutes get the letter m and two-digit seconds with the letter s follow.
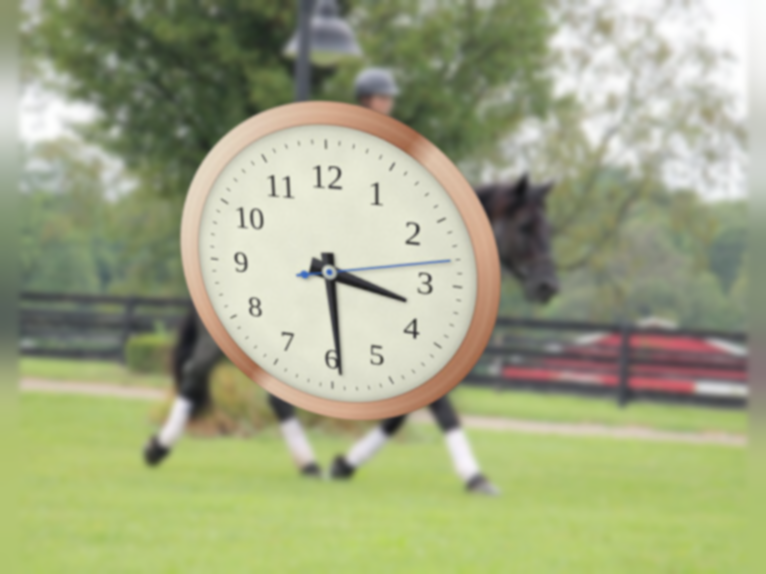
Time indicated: 3h29m13s
